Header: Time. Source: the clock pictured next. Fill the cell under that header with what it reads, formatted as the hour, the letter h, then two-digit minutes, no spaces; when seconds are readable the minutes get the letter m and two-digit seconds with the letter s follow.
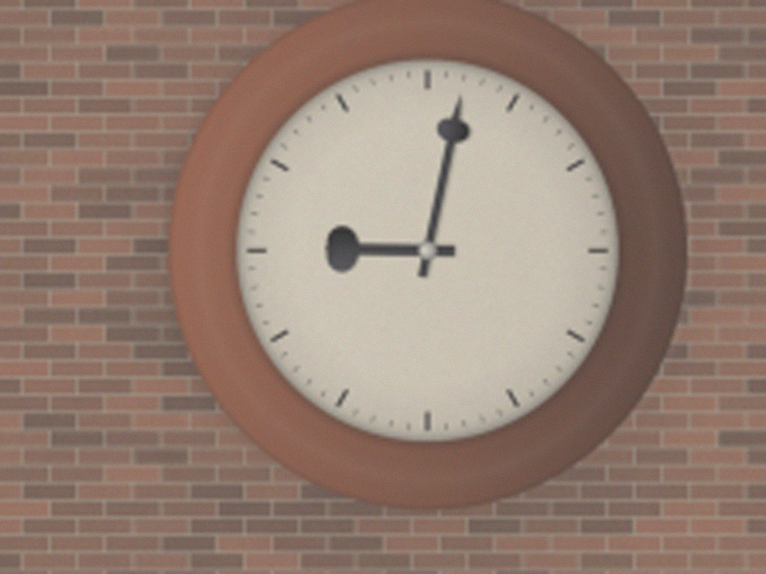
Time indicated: 9h02
